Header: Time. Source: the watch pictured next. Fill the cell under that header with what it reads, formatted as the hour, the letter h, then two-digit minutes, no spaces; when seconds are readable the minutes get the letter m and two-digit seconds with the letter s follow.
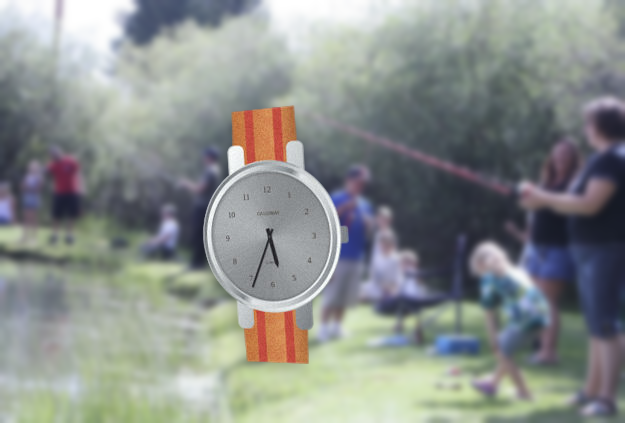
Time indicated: 5h34
